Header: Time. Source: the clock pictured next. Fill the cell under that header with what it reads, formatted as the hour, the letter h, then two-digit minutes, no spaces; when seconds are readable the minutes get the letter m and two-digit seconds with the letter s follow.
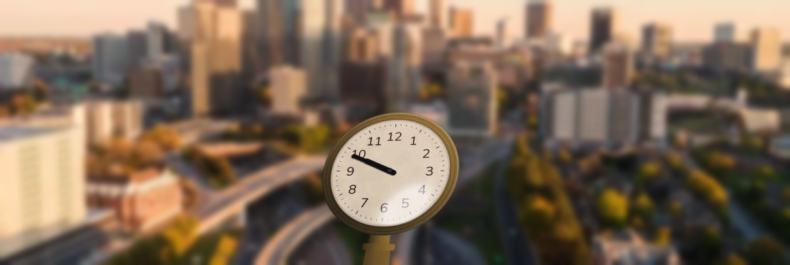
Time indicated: 9h49
